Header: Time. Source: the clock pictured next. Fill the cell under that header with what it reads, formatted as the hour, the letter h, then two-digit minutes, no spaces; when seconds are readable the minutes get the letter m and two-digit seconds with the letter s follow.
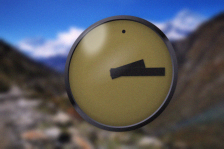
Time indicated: 2h14
